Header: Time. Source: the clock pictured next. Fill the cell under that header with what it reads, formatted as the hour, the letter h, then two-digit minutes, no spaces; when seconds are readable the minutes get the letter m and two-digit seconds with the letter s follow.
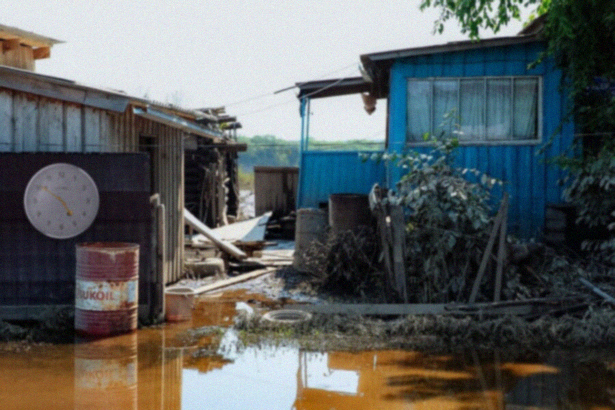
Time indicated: 4h51
